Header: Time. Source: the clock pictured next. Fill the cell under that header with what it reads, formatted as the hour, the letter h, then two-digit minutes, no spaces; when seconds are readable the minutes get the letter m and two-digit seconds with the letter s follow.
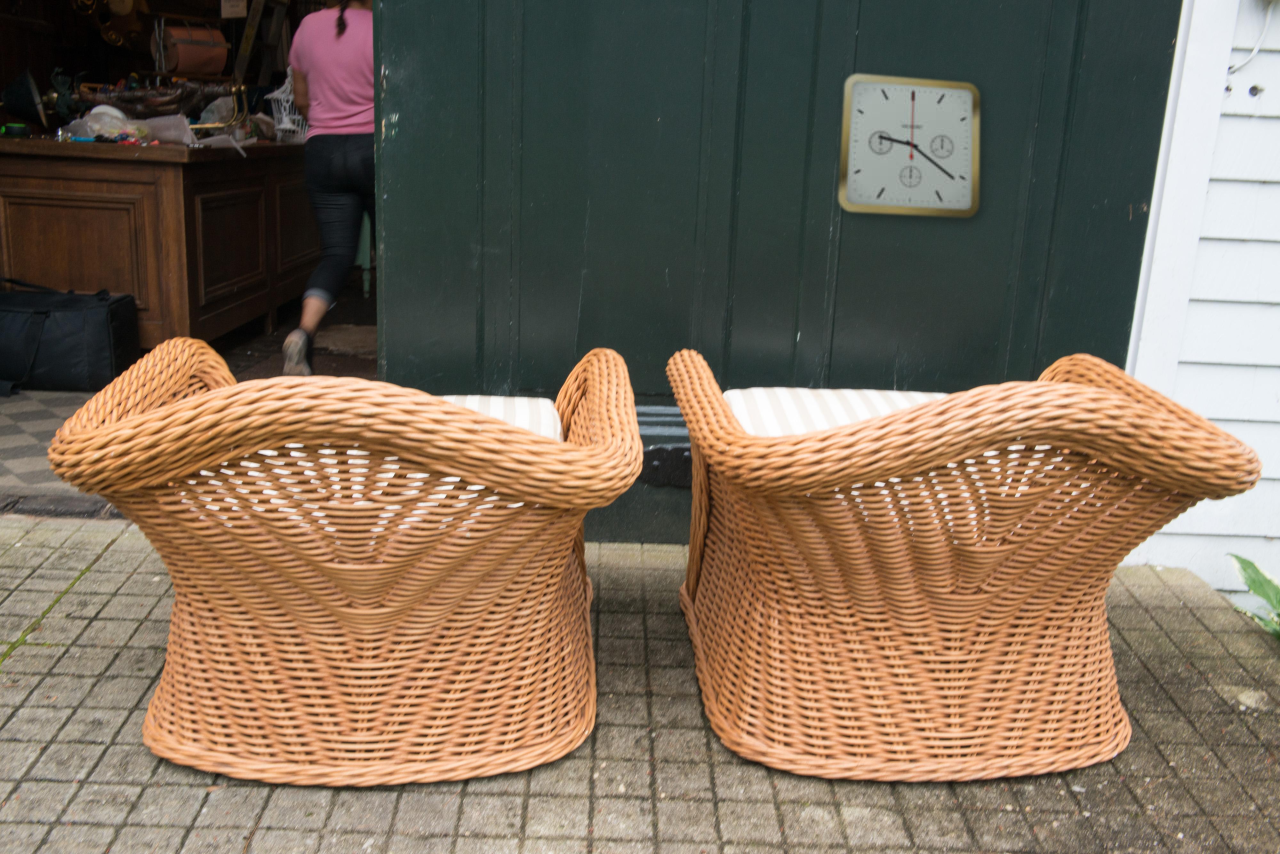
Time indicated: 9h21
